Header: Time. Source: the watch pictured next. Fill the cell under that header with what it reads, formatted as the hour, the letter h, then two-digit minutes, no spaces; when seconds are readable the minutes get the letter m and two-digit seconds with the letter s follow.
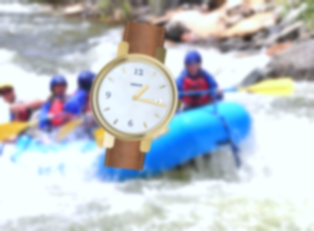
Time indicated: 1h16
